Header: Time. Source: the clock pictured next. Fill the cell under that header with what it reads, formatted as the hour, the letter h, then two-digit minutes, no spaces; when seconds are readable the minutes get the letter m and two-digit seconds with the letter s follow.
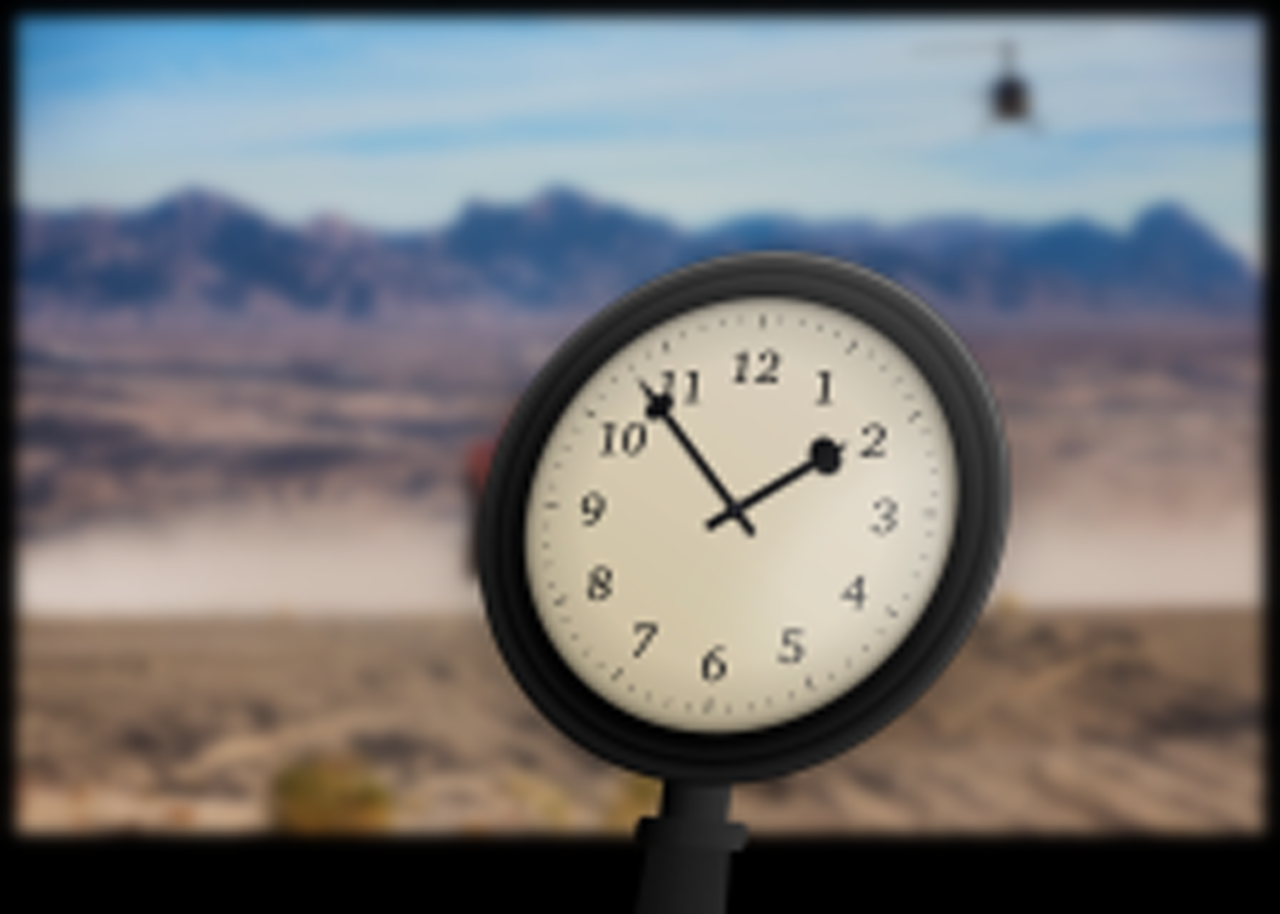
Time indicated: 1h53
